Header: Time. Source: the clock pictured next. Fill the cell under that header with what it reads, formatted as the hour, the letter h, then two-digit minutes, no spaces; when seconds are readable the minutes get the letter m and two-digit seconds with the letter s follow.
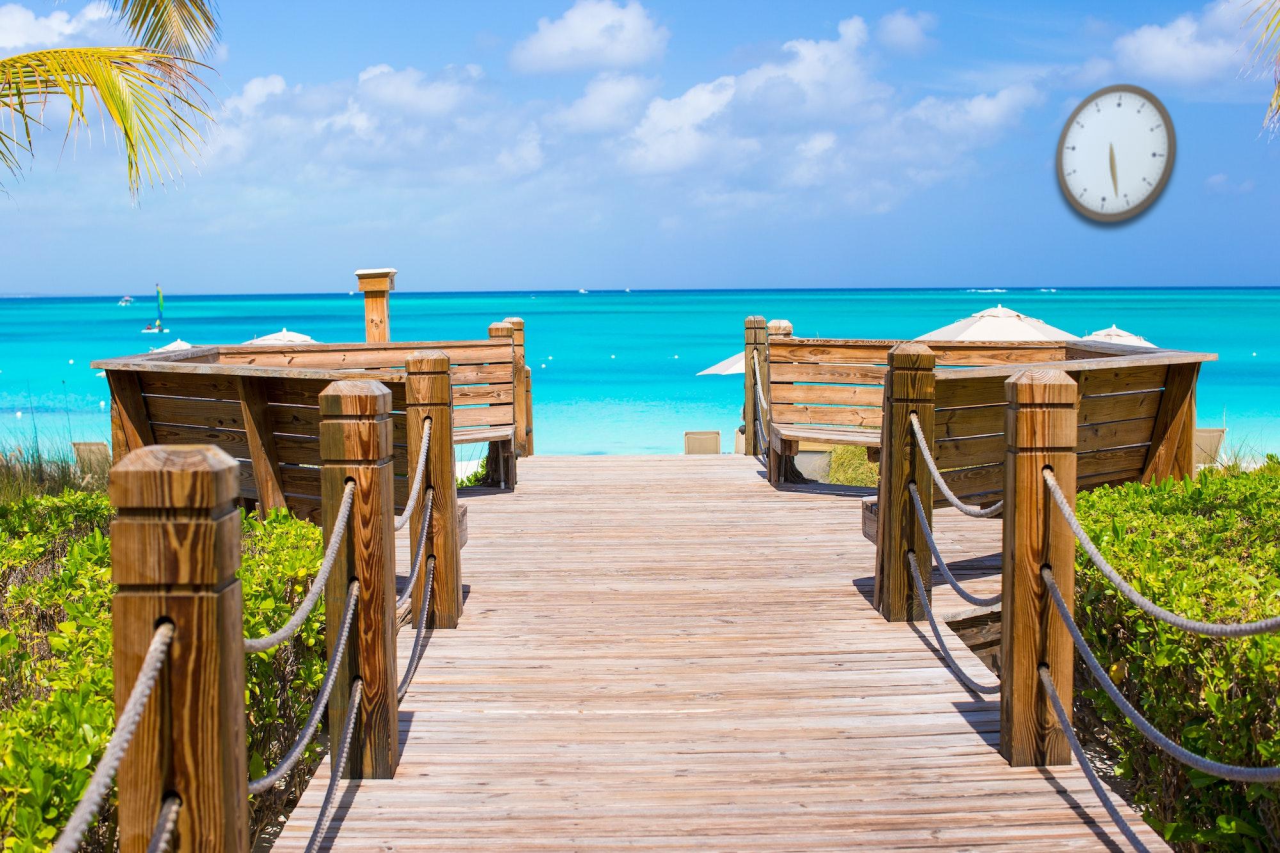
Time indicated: 5h27
